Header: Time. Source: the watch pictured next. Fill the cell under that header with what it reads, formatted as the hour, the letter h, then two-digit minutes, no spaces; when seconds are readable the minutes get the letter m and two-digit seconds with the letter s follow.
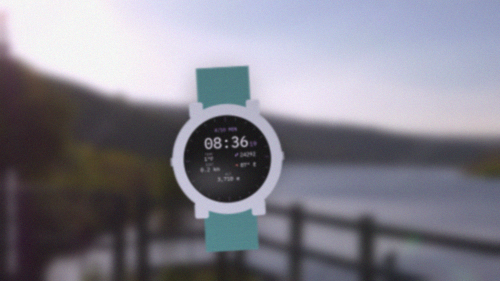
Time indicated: 8h36
